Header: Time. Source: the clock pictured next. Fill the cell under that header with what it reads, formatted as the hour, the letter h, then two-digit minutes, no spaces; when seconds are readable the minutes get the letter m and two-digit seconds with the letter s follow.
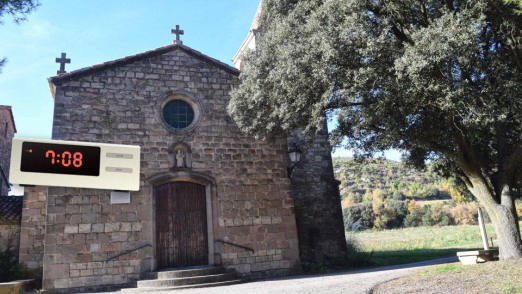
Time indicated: 7h08
